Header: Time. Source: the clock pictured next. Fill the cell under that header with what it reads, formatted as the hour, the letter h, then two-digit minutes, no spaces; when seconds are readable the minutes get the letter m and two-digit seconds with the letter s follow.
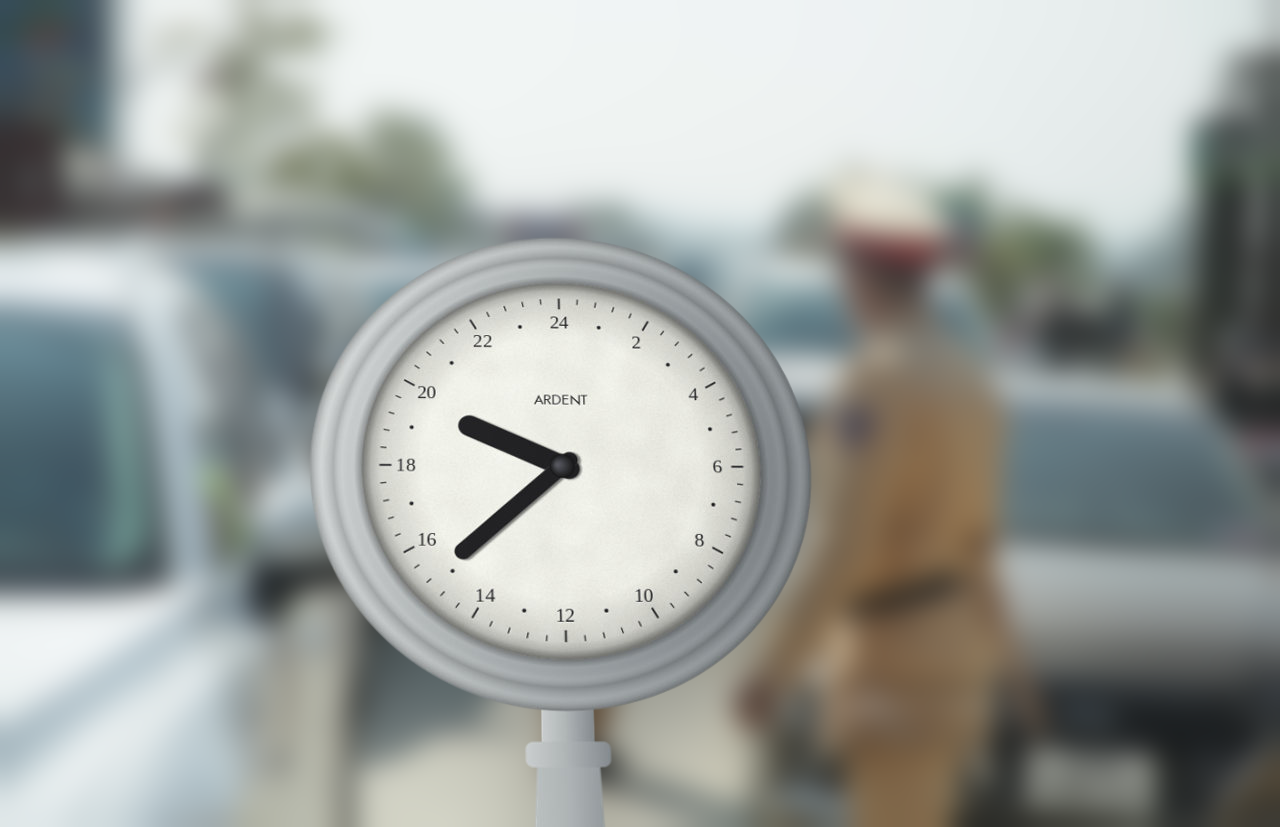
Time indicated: 19h38
